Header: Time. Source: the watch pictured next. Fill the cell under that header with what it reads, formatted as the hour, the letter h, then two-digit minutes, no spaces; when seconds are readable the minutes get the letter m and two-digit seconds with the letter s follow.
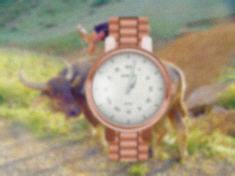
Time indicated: 1h02
